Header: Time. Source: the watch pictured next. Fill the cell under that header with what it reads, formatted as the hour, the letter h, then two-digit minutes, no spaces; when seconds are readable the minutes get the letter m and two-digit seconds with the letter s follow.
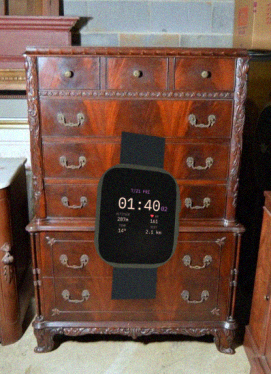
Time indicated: 1h40
